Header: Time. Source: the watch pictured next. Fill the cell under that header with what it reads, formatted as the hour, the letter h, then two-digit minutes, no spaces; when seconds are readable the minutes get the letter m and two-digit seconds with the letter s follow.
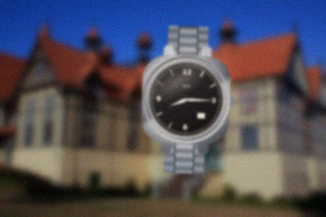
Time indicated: 8h15
